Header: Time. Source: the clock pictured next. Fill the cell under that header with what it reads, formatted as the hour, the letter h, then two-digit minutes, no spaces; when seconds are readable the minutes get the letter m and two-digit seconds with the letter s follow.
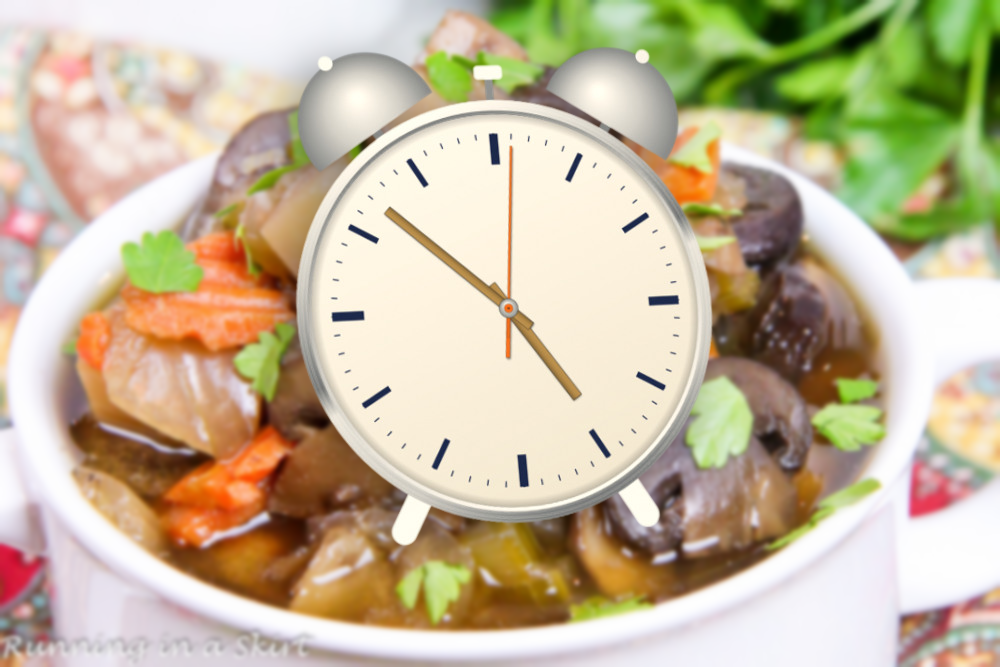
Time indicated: 4h52m01s
